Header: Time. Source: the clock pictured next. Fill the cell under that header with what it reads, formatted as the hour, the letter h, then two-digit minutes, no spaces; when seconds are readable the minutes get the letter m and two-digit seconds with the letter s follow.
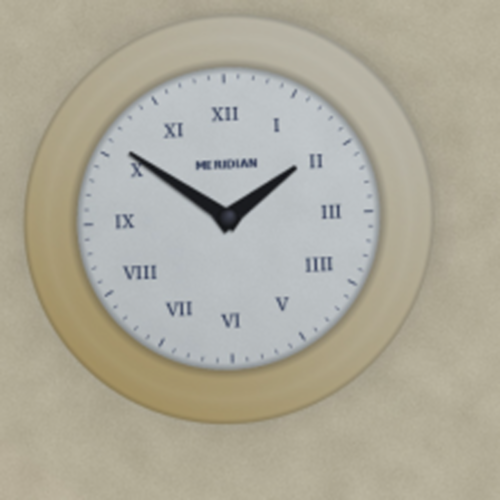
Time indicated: 1h51
